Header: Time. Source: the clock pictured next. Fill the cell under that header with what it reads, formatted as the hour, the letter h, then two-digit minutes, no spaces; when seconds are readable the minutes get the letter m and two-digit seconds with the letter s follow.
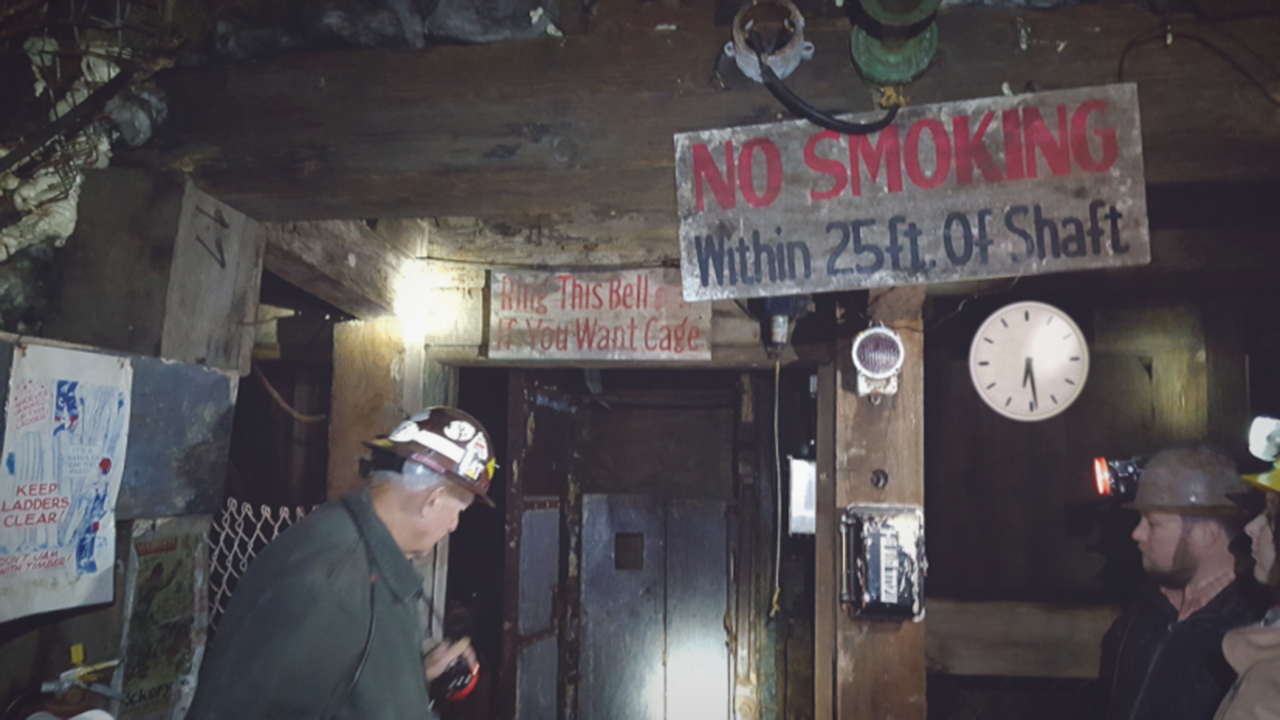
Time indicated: 6h29
